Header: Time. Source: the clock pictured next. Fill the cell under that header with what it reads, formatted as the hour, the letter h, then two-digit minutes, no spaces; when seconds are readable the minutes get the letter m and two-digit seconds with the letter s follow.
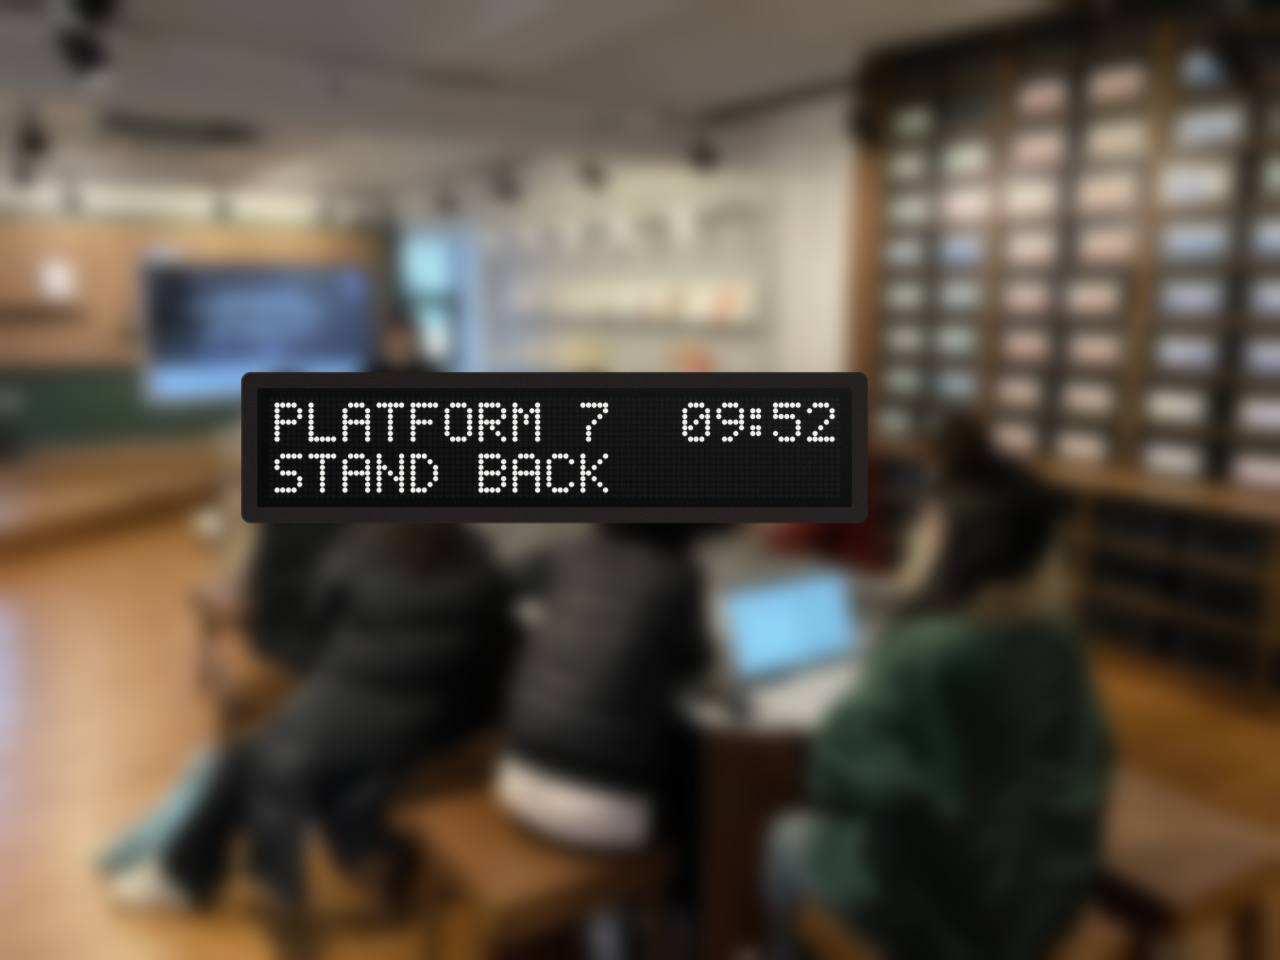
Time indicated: 9h52
